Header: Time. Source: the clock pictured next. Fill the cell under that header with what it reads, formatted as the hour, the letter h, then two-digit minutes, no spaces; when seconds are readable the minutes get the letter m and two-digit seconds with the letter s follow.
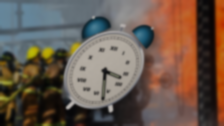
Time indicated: 3h27
